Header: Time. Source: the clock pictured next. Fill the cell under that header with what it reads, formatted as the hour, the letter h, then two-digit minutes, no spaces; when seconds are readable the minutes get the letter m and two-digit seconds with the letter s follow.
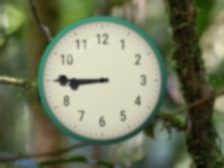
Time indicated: 8h45
